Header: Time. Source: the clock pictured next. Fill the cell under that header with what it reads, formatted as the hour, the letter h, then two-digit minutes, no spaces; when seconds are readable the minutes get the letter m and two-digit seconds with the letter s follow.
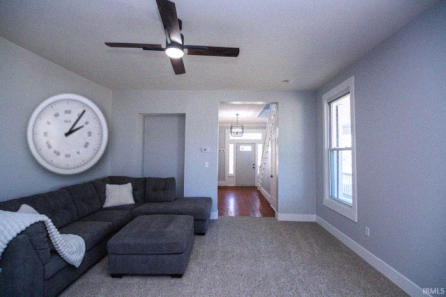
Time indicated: 2h06
